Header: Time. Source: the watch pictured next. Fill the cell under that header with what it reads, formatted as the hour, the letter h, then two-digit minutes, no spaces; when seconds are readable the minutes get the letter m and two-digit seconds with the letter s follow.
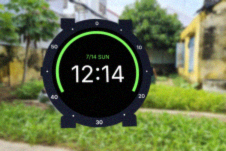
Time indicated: 12h14
